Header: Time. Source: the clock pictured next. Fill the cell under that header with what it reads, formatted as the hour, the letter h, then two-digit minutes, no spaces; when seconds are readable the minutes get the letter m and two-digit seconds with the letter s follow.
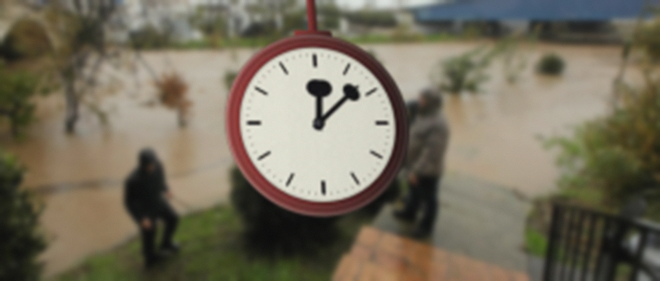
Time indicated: 12h08
